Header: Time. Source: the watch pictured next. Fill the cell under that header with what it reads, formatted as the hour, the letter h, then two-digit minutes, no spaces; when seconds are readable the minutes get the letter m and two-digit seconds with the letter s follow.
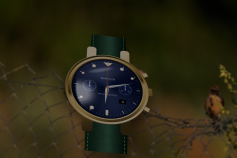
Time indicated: 6h12
